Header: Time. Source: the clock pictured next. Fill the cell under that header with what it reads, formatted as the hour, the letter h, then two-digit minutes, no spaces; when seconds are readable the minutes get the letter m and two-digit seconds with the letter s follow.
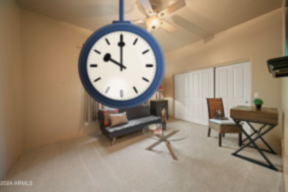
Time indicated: 10h00
